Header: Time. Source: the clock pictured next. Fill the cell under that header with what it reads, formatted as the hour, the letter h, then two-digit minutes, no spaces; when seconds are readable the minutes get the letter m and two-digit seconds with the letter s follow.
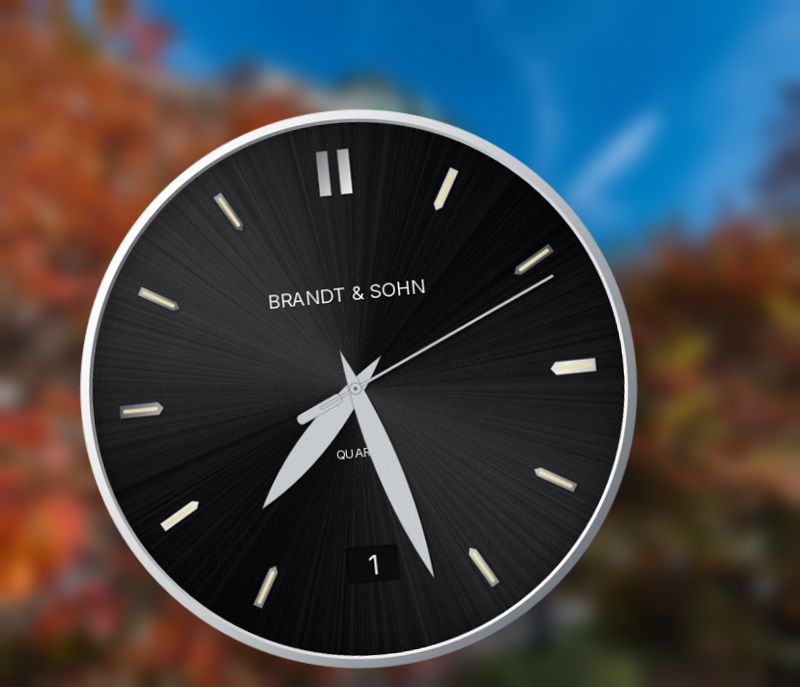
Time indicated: 7h27m11s
